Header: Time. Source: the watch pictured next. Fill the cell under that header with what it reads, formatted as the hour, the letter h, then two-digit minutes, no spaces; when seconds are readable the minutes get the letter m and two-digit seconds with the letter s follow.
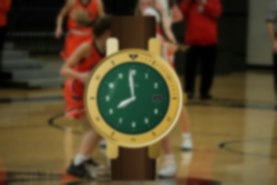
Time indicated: 7h59
